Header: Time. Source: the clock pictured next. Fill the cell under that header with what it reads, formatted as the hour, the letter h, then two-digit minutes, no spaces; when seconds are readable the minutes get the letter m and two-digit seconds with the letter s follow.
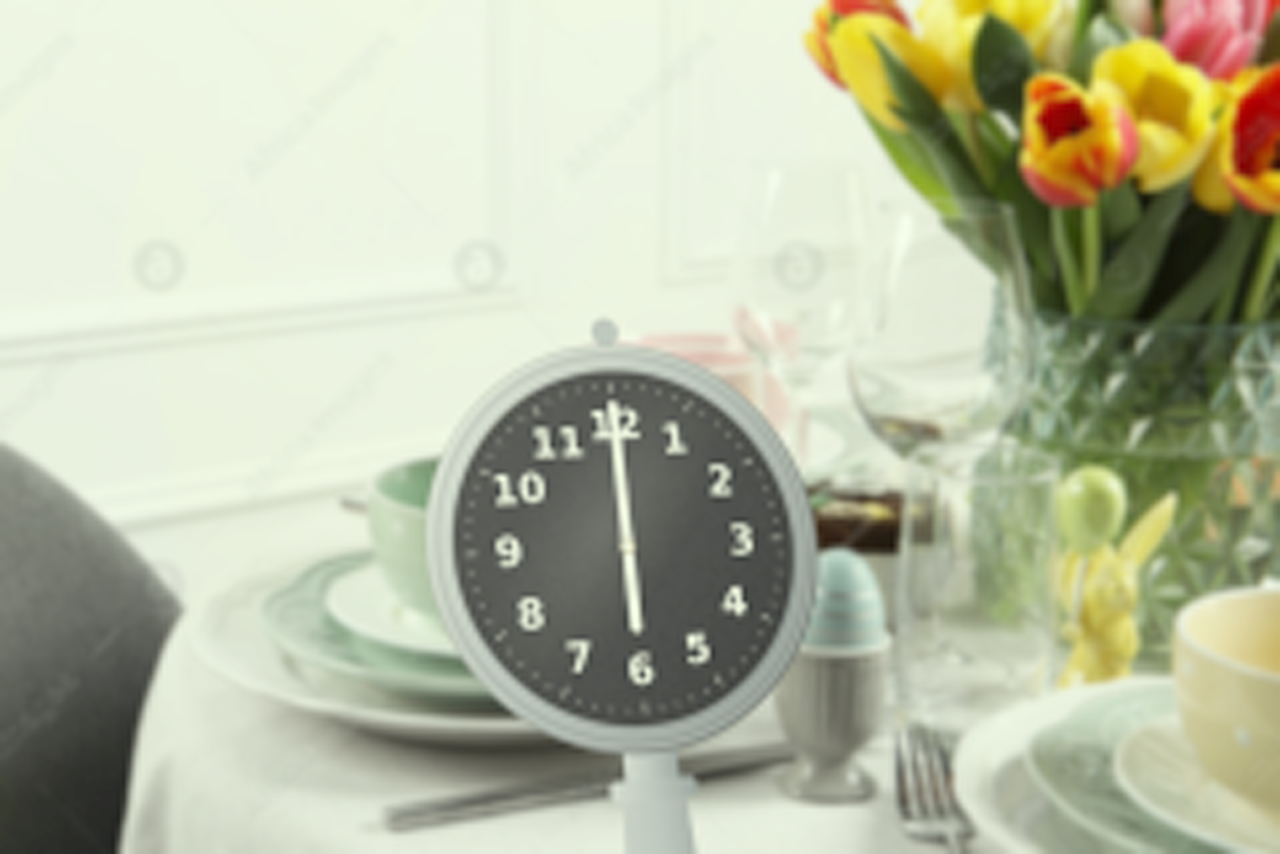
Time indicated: 6h00
